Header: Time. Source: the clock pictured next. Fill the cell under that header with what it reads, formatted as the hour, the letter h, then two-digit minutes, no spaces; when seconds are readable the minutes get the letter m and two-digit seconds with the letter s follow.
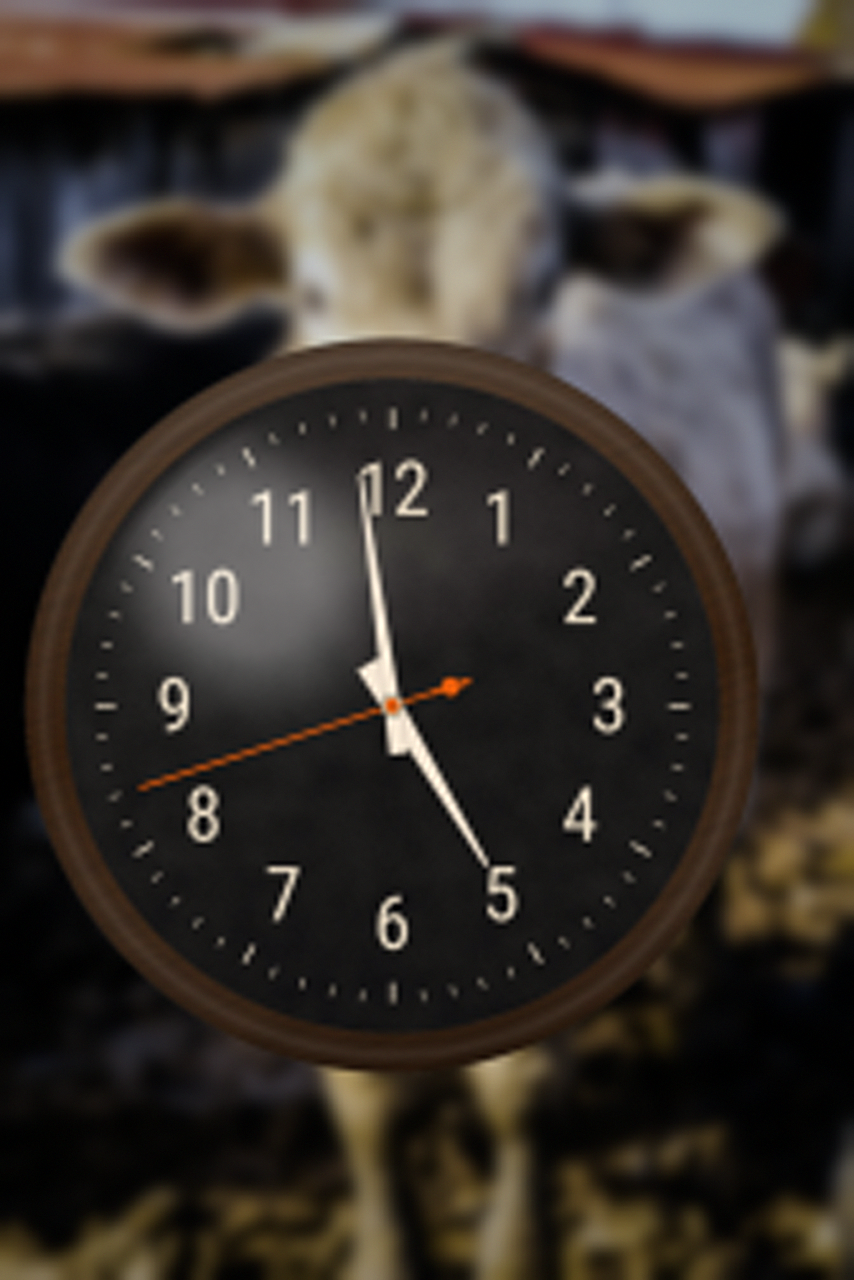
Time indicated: 4h58m42s
